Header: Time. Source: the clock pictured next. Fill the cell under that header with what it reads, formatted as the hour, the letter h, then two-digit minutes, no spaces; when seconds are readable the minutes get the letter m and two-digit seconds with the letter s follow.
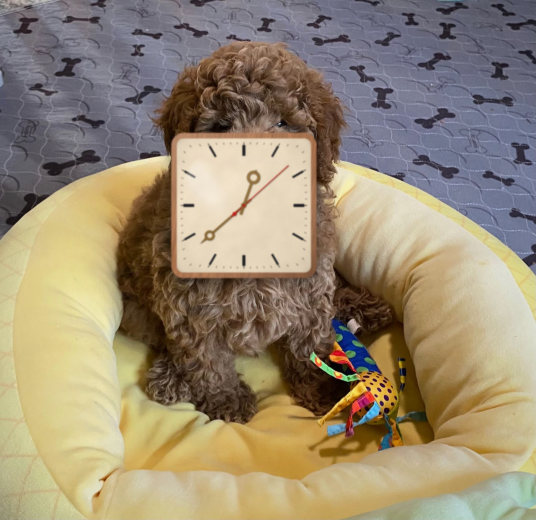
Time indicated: 12h38m08s
